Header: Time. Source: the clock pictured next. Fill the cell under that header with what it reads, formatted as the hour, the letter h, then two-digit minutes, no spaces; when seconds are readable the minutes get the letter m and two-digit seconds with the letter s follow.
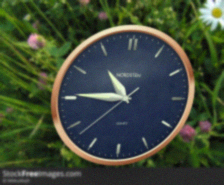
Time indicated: 10h45m38s
